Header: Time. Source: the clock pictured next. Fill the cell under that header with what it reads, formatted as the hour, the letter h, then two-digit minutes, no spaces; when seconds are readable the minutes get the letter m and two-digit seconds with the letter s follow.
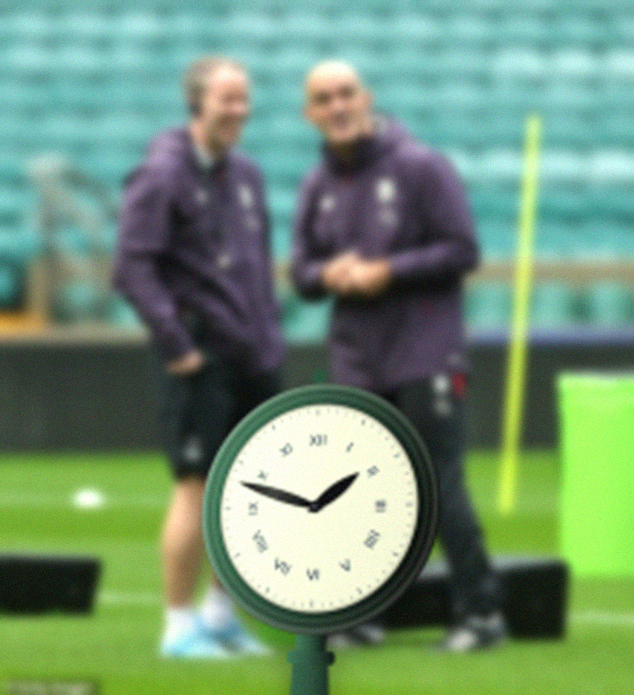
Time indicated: 1h48
